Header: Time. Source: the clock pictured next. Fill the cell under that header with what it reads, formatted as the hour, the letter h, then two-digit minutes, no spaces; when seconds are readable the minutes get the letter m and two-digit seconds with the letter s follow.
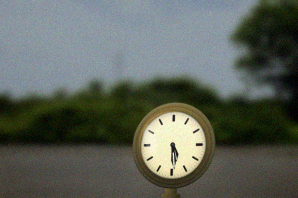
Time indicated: 5h29
